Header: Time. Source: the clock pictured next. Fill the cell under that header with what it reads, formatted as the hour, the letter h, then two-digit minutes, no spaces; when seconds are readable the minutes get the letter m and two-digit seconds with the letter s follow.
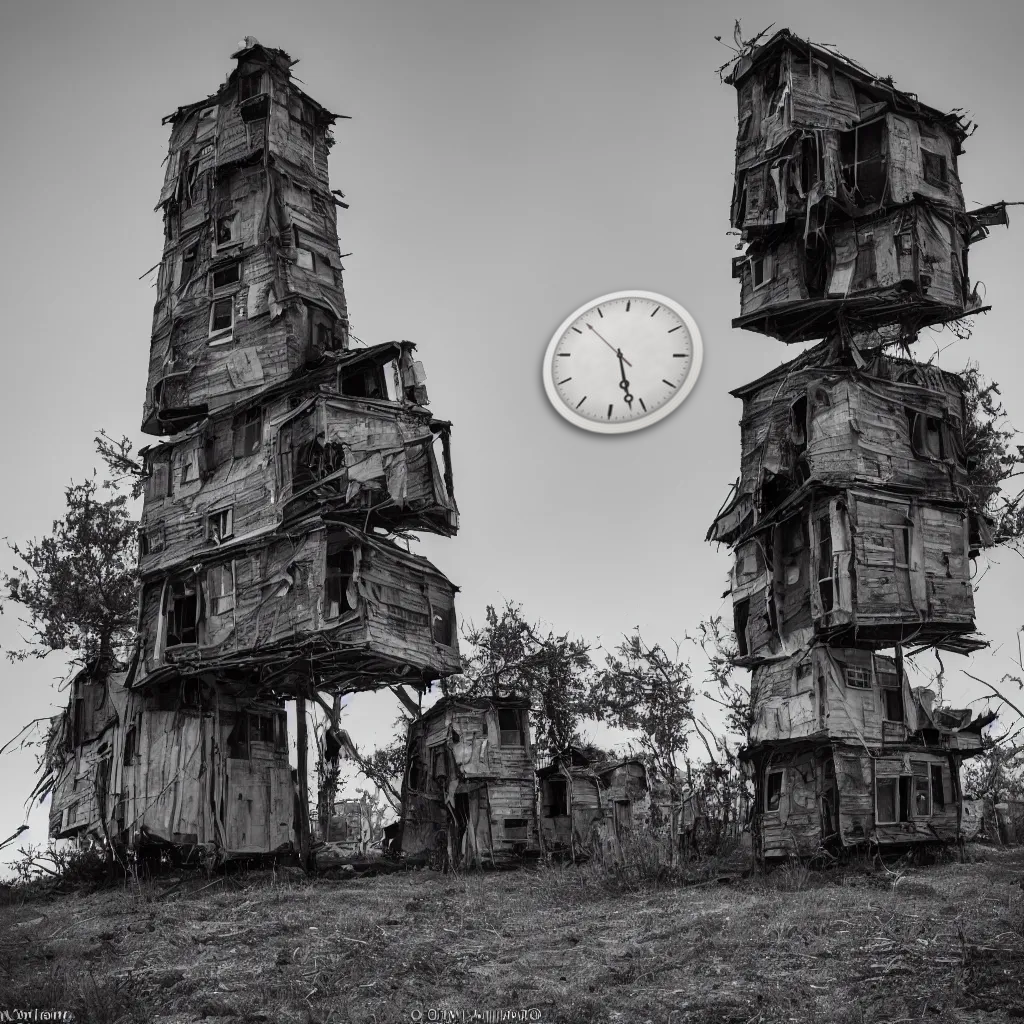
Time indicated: 5h26m52s
